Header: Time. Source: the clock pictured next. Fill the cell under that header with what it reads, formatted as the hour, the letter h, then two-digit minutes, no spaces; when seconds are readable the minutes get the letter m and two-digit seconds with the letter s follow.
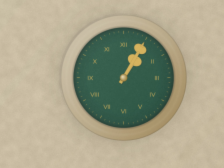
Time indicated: 1h05
